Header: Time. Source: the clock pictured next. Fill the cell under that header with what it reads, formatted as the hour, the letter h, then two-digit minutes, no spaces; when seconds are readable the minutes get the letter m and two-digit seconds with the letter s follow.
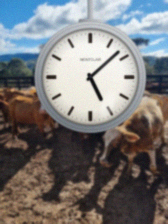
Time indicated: 5h08
